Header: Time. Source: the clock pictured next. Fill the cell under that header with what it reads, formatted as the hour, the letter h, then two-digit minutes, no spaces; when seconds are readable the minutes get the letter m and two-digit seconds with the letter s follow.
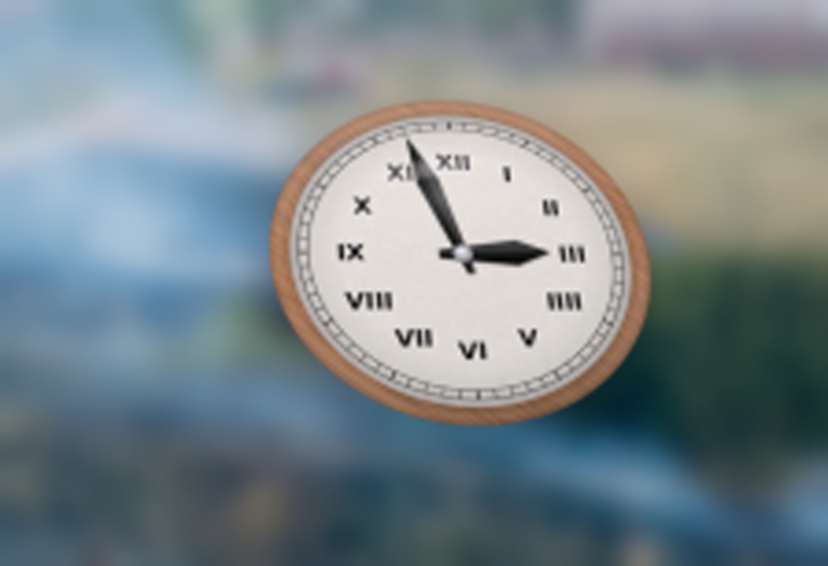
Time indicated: 2h57
